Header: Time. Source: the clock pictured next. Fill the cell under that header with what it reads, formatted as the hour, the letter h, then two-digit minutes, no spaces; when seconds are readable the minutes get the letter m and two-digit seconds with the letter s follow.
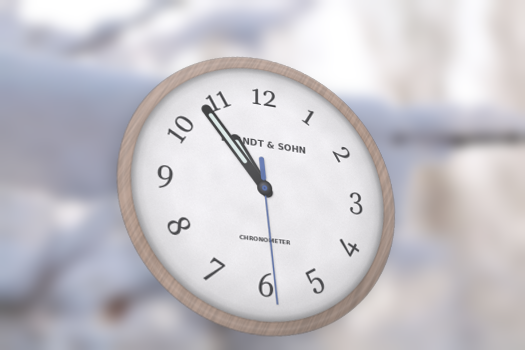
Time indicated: 10h53m29s
